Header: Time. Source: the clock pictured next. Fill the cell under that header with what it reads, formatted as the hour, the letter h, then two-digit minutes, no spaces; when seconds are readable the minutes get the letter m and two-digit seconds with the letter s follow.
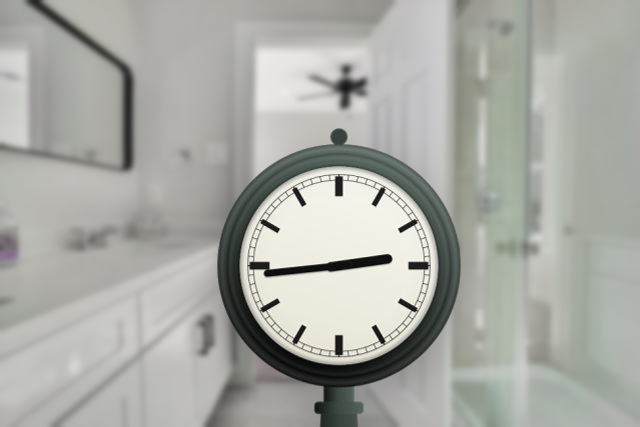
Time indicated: 2h44
